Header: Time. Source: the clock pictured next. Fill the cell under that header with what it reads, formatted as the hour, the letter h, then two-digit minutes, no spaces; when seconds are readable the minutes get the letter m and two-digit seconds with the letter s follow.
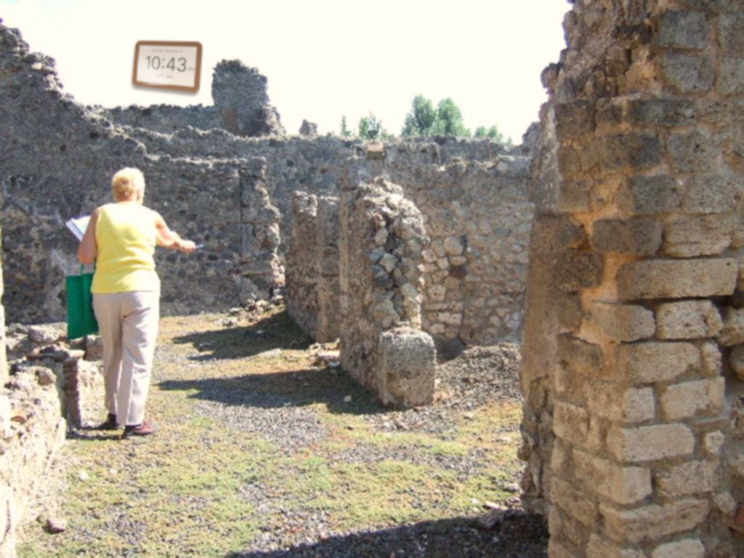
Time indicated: 10h43
